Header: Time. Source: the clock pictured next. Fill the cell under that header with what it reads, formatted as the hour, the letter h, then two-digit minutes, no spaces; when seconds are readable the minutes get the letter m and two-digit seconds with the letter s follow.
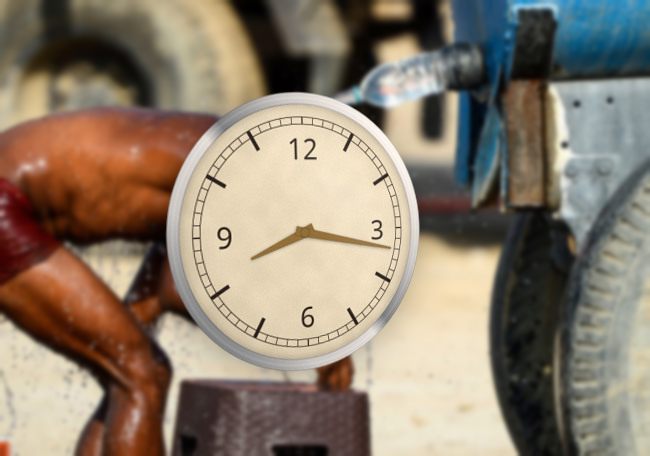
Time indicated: 8h17
